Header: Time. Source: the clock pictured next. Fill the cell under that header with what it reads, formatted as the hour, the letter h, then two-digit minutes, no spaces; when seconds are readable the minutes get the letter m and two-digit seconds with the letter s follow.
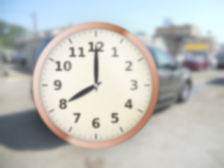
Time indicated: 8h00
